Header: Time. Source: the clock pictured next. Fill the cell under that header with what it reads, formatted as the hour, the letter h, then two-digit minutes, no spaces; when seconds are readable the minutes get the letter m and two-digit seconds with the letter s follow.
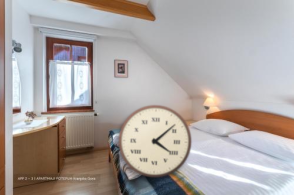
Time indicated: 4h08
